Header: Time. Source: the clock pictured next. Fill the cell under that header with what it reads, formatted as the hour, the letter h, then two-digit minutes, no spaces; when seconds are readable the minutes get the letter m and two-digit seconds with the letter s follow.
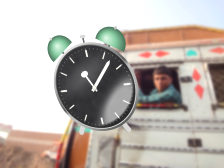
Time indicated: 11h07
